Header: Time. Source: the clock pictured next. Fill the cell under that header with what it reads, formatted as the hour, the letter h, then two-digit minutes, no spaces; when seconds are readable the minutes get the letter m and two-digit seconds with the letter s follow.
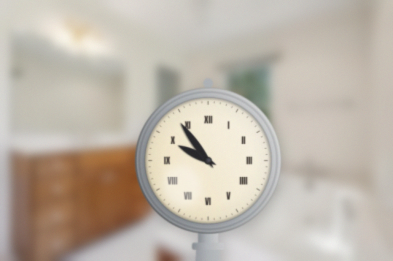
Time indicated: 9h54
